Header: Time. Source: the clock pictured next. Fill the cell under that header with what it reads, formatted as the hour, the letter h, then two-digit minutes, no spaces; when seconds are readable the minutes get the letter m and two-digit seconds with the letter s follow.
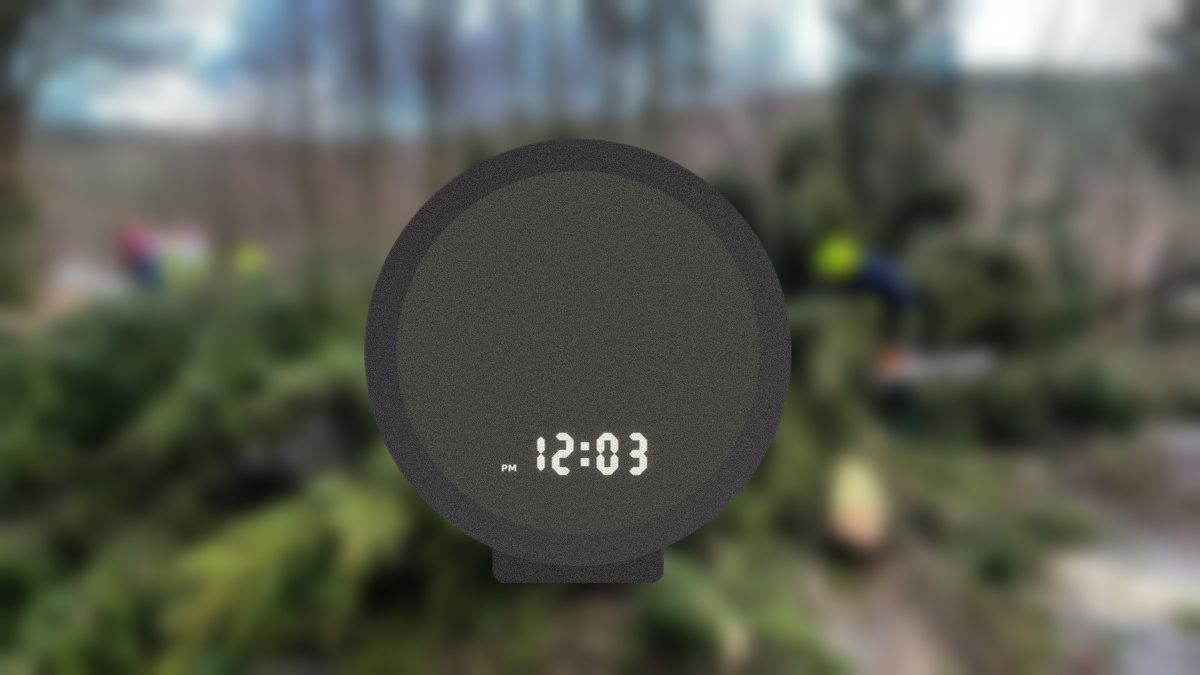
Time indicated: 12h03
